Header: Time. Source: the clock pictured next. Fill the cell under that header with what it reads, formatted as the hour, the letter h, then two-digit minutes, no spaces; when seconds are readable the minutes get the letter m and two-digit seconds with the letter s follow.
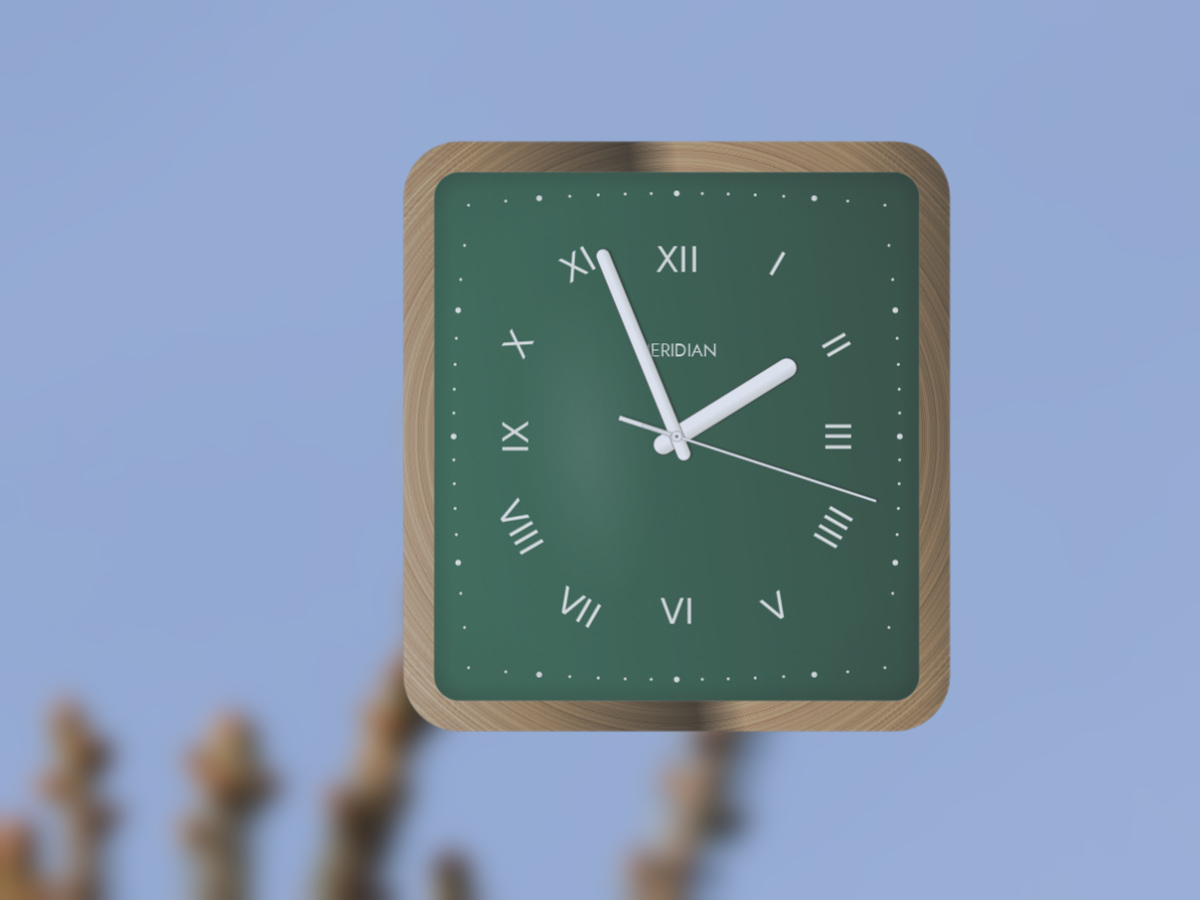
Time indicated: 1h56m18s
